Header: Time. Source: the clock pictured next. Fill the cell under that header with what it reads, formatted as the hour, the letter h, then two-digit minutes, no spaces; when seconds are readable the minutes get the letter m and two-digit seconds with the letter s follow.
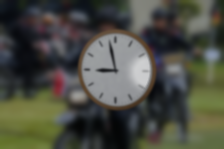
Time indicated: 8h58
